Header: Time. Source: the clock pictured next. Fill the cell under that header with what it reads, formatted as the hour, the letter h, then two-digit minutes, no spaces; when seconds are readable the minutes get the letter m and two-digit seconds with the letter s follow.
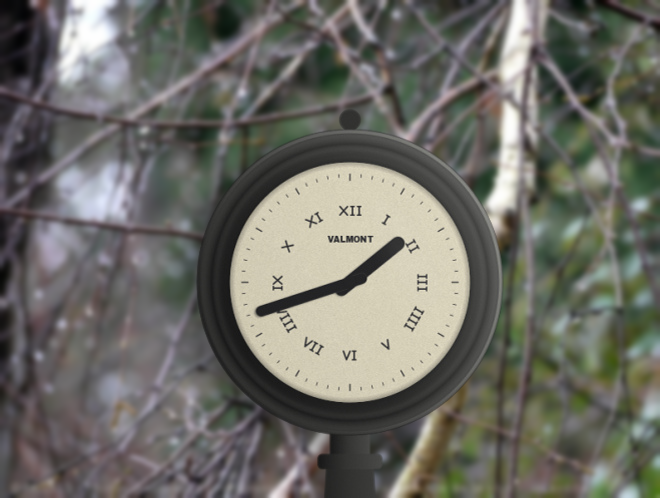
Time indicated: 1h42
